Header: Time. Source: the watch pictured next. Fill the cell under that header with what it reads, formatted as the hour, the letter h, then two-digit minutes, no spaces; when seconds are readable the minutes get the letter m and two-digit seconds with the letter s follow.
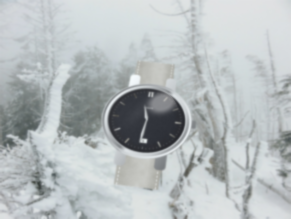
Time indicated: 11h31
